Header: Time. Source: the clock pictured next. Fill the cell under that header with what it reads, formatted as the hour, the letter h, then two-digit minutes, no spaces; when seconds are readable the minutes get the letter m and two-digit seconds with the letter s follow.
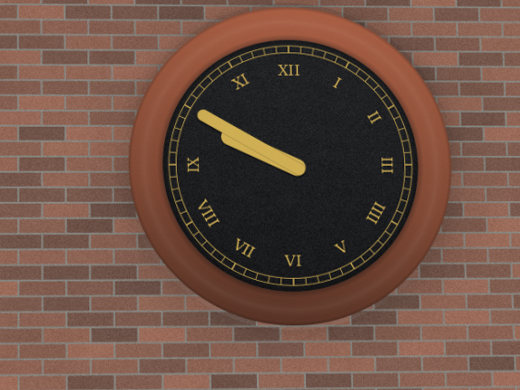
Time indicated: 9h50
